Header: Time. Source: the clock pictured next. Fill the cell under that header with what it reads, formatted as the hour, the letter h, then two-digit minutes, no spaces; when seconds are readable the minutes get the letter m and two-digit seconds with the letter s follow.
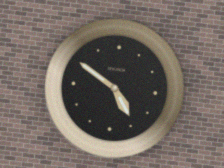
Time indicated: 4h50
